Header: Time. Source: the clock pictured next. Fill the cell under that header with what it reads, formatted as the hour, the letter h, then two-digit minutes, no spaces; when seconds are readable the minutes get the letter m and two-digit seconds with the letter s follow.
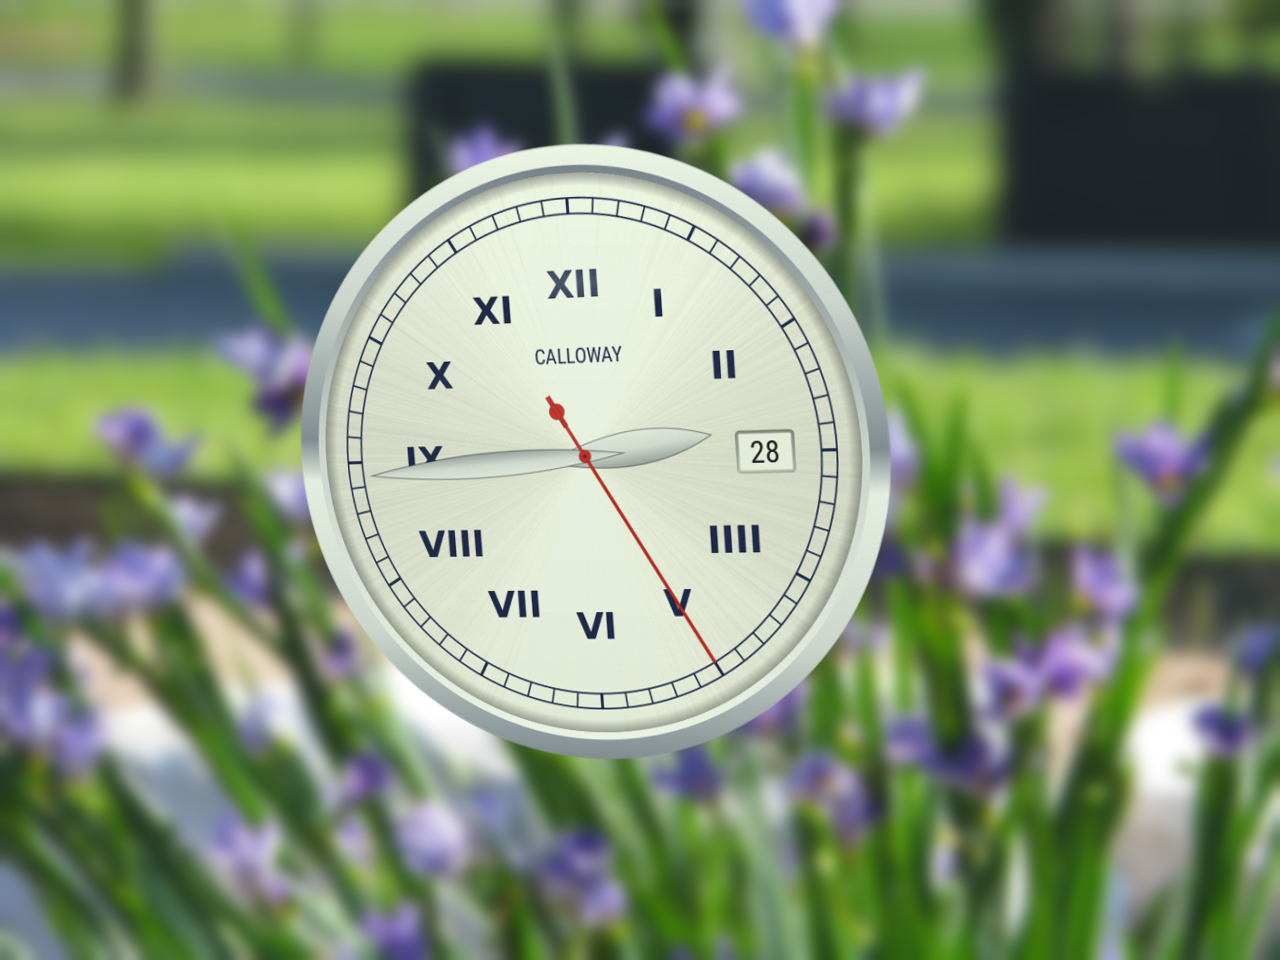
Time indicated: 2h44m25s
